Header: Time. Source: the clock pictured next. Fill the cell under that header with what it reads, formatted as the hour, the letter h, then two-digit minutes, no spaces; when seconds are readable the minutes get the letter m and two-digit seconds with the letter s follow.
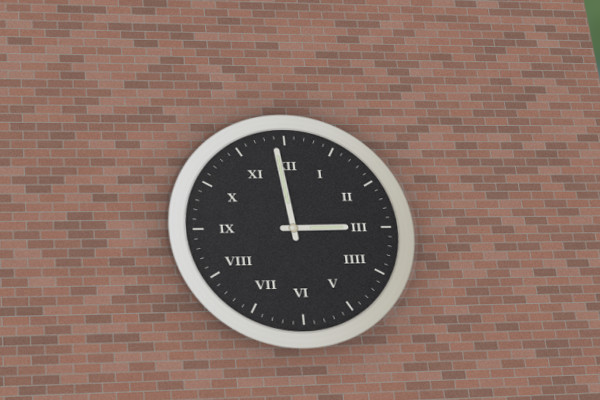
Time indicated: 2h59
